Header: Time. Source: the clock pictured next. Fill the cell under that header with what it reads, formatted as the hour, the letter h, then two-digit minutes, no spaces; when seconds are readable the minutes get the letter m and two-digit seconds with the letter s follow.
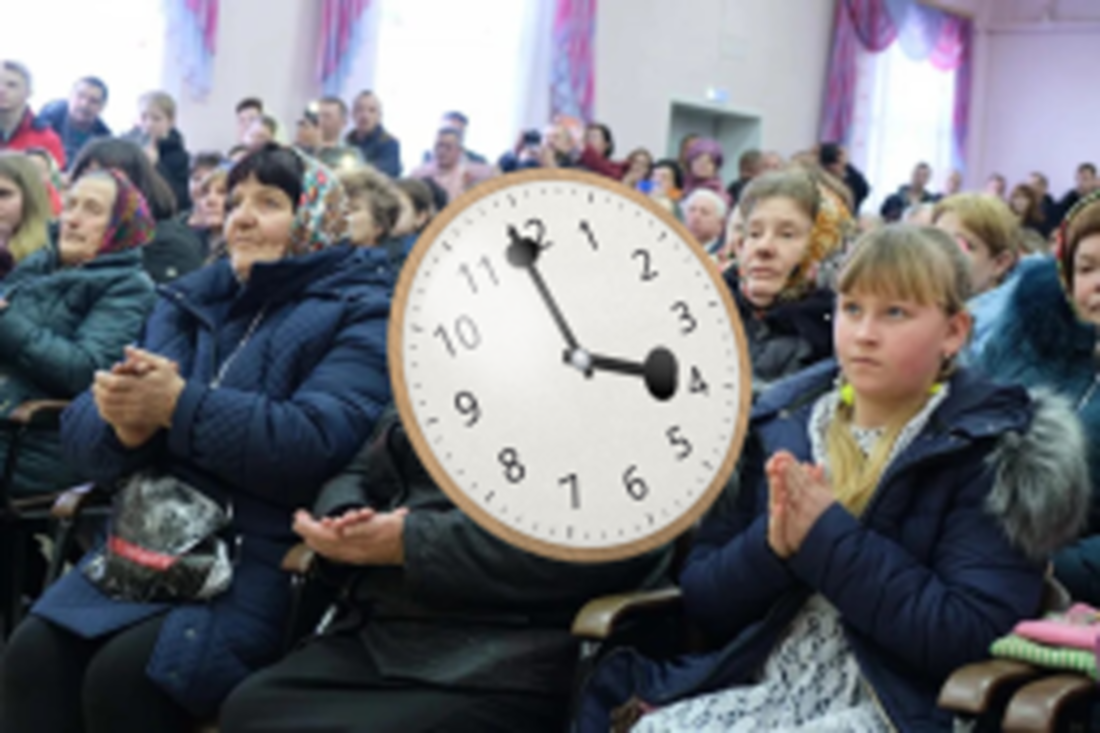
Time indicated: 3h59
